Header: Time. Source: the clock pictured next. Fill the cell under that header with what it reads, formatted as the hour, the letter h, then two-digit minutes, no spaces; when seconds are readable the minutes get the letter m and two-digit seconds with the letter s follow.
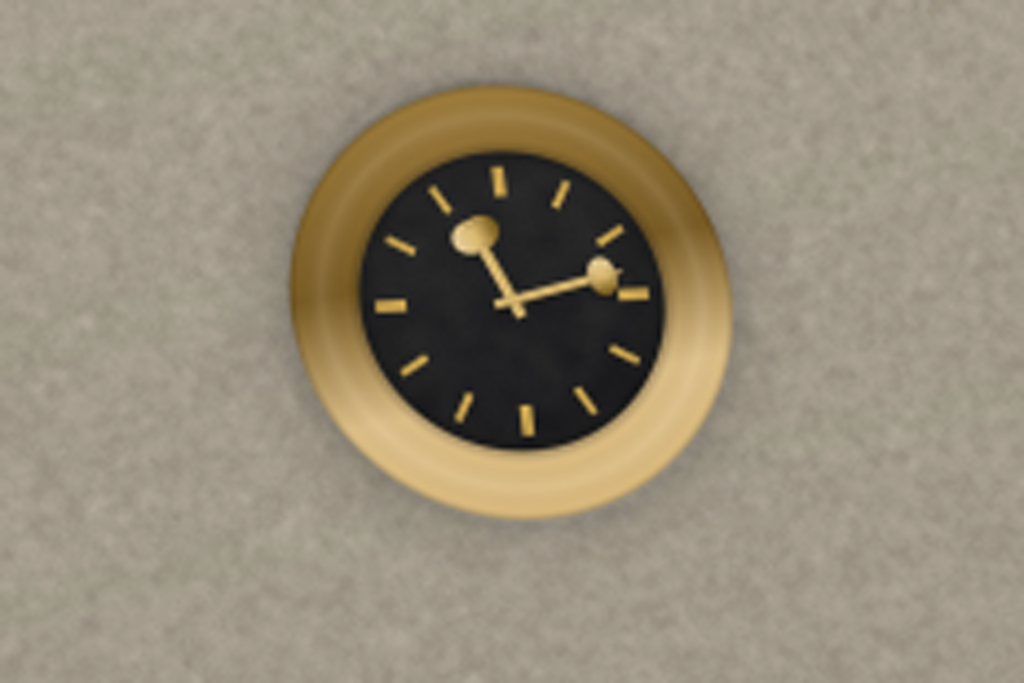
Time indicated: 11h13
